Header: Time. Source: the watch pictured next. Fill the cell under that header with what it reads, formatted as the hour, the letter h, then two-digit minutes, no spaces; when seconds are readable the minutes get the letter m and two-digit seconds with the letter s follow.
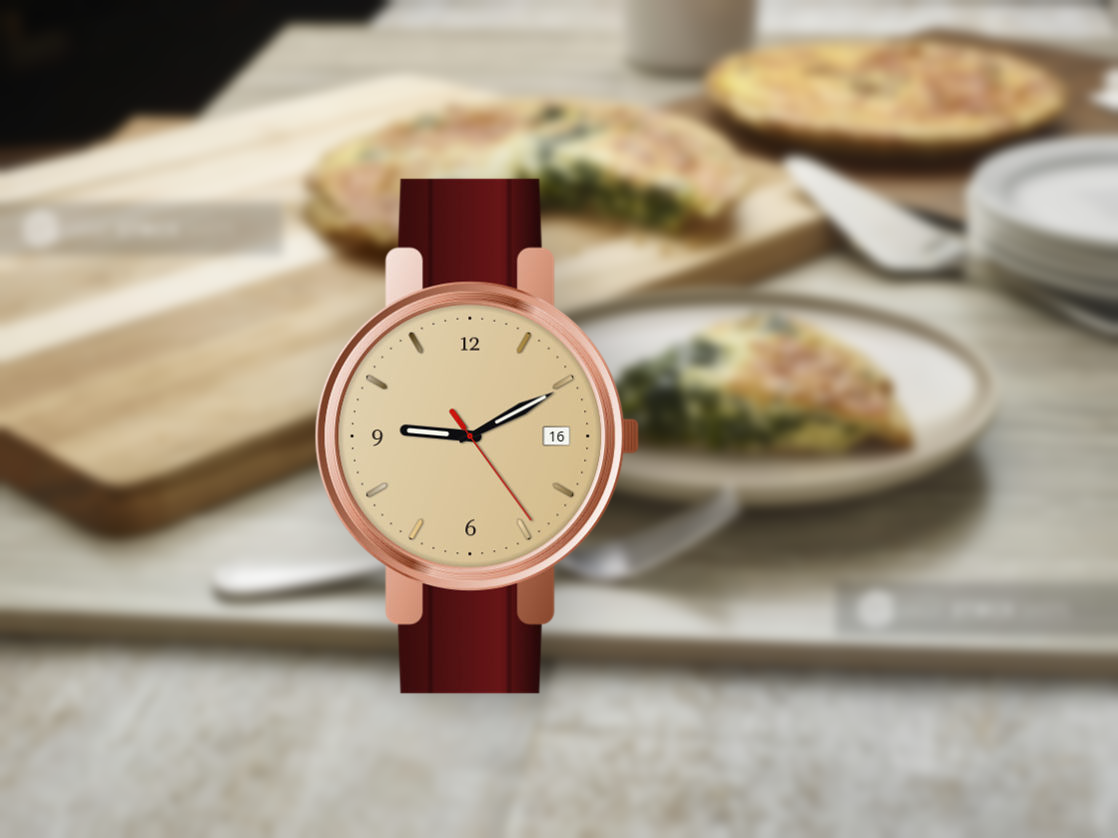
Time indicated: 9h10m24s
